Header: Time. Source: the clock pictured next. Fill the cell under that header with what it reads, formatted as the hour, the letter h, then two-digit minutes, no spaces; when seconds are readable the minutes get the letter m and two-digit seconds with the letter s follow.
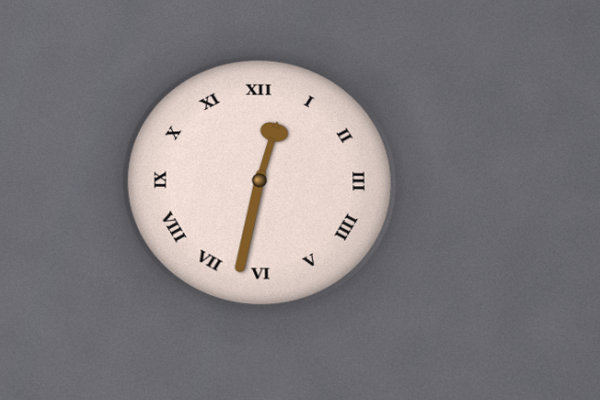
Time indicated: 12h32
